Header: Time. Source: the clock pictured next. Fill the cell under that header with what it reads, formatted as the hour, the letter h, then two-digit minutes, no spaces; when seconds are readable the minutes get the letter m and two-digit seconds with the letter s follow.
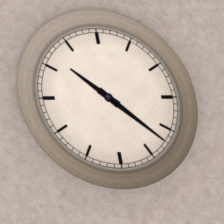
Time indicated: 10h22
